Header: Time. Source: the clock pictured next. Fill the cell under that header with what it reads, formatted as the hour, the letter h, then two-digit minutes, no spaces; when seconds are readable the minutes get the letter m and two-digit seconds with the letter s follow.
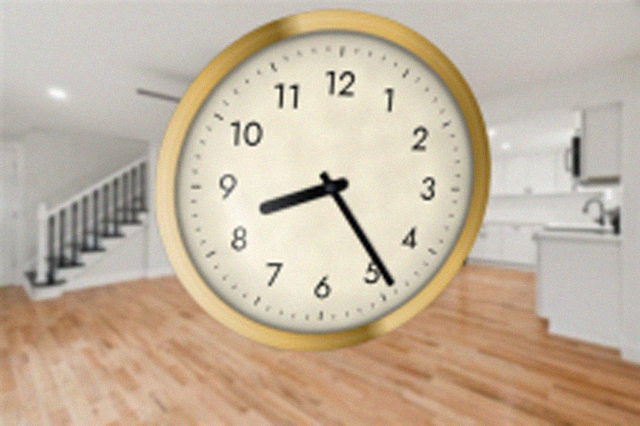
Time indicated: 8h24
